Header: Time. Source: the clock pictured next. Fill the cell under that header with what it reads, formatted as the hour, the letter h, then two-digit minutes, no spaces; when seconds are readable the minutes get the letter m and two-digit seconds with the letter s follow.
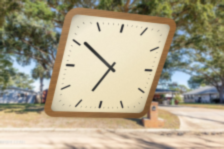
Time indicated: 6h51
